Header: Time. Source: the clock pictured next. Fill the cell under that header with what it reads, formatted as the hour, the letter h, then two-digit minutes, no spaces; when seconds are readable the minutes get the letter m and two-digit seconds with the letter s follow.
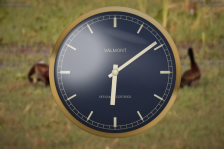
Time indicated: 6h09
